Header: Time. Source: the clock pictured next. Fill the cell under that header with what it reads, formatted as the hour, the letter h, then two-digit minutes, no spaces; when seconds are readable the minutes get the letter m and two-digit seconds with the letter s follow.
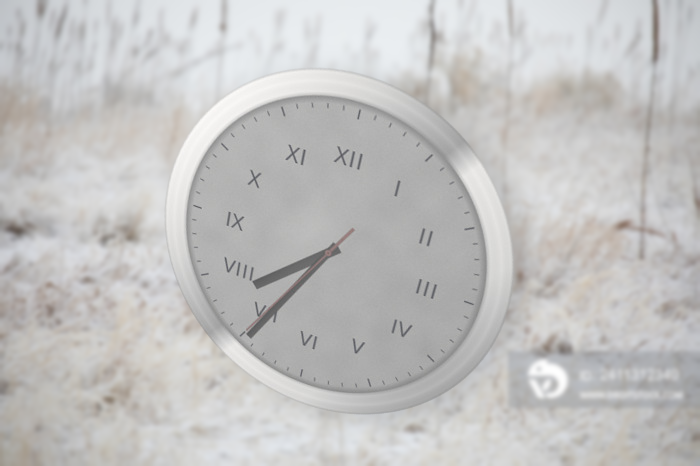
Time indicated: 7h34m35s
